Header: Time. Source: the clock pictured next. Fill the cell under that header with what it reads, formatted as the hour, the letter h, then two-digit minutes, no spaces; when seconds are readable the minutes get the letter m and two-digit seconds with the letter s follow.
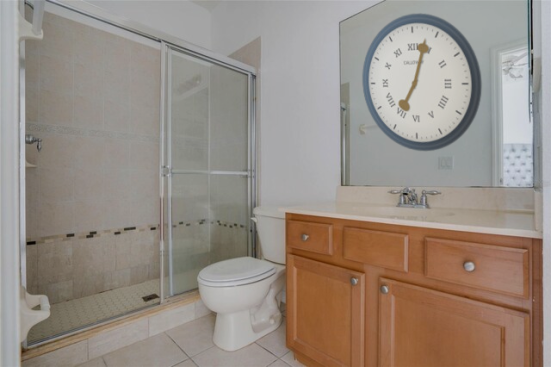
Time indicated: 7h03
